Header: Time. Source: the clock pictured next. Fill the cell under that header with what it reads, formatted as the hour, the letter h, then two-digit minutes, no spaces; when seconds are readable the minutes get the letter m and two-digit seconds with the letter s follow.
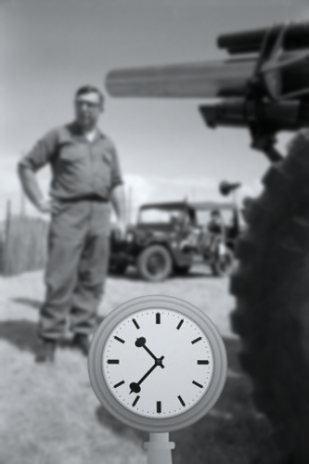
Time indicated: 10h37
